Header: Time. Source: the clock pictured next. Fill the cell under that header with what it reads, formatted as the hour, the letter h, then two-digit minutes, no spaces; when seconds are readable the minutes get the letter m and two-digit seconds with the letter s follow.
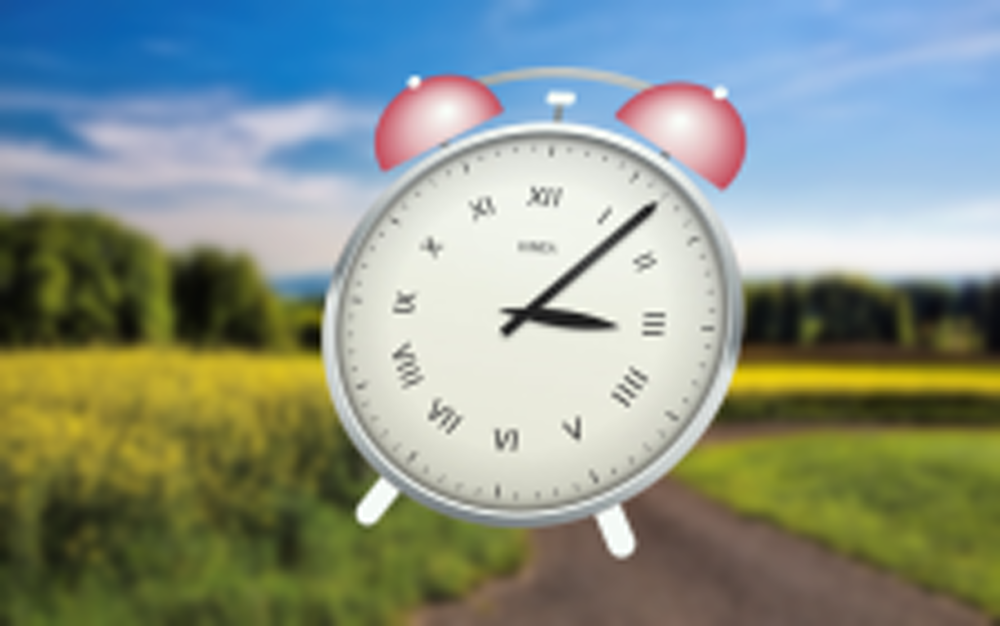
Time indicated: 3h07
